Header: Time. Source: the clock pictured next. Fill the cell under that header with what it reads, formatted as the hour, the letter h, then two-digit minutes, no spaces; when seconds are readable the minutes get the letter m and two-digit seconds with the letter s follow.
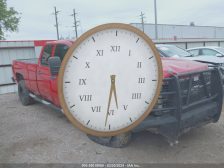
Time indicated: 5h31
